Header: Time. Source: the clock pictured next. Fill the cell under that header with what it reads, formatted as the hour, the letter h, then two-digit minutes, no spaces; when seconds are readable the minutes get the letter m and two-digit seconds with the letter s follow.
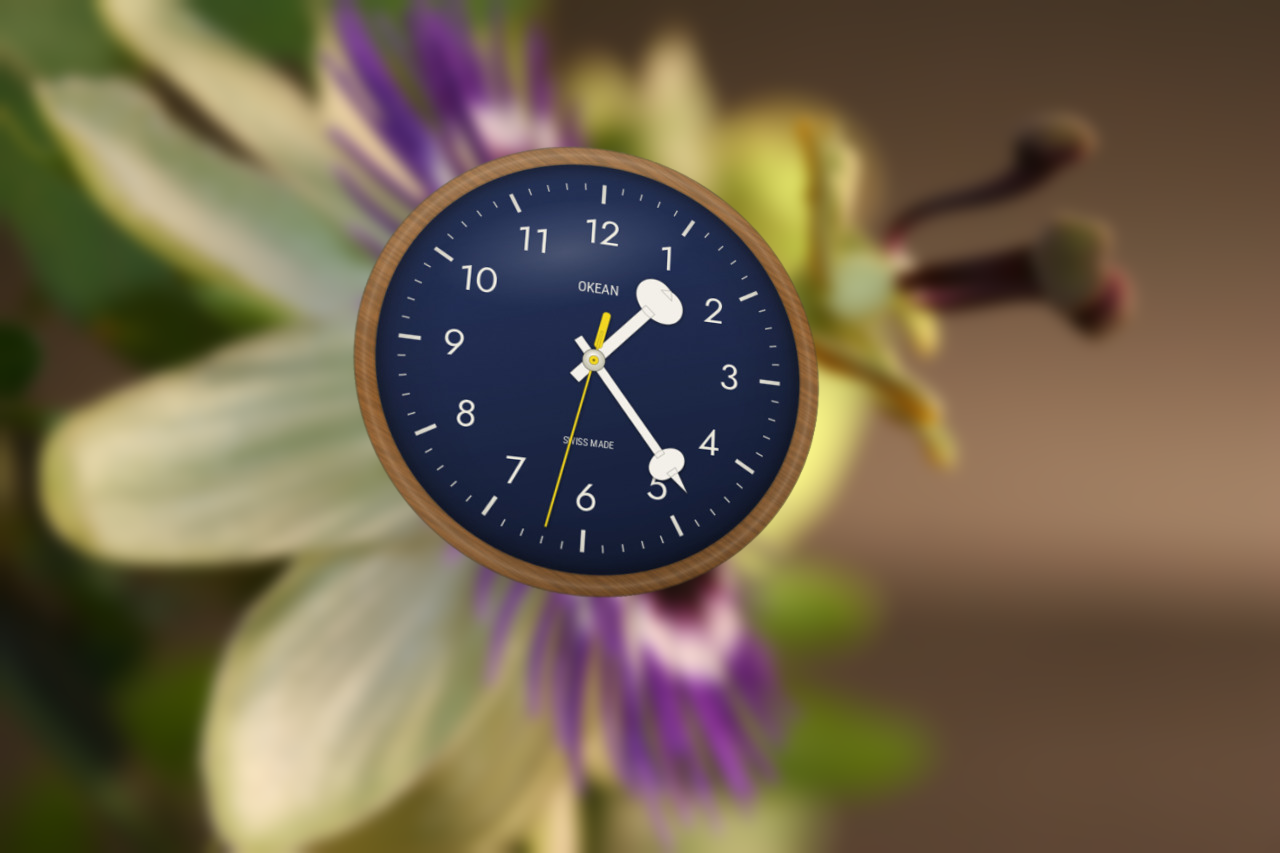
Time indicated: 1h23m32s
